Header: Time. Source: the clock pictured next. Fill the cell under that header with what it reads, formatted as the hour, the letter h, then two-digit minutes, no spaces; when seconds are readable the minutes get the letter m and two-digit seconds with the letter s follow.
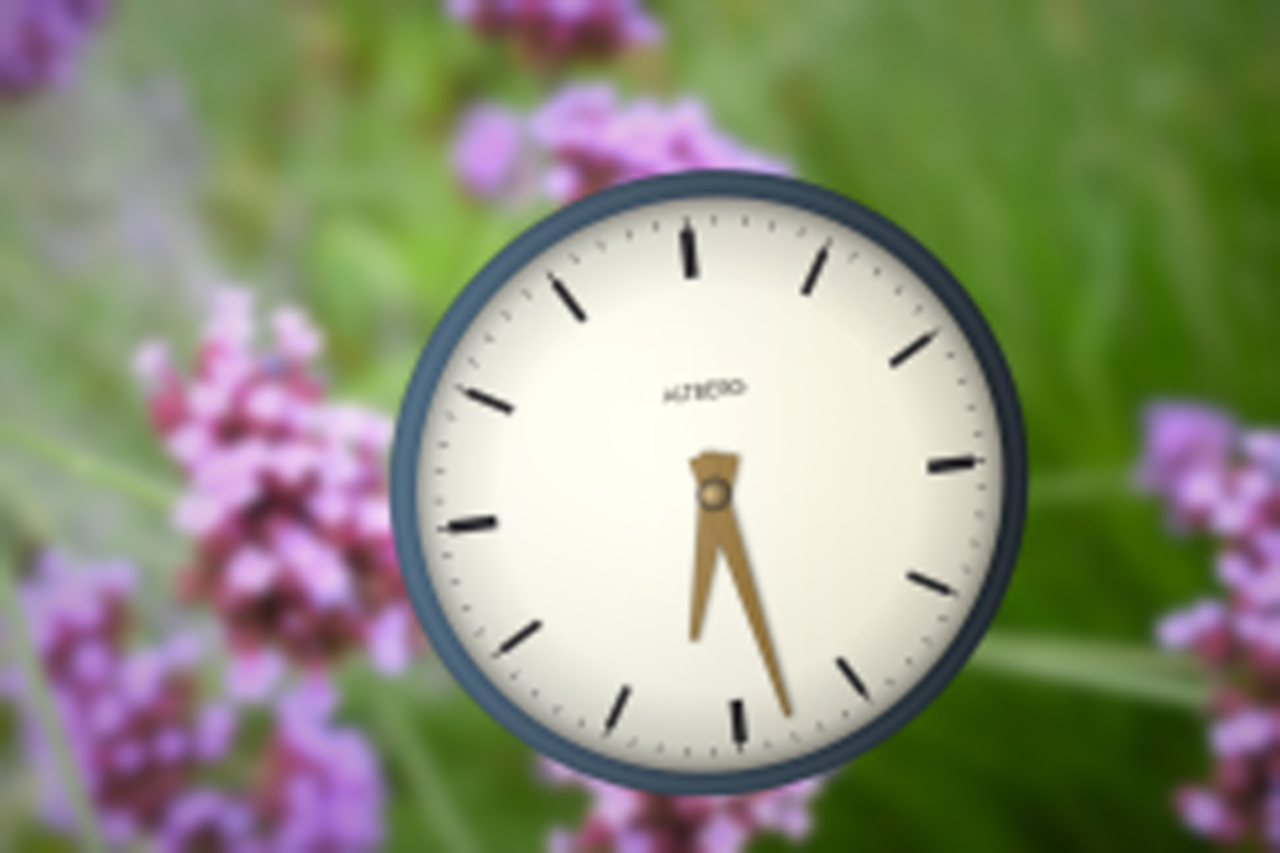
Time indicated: 6h28
